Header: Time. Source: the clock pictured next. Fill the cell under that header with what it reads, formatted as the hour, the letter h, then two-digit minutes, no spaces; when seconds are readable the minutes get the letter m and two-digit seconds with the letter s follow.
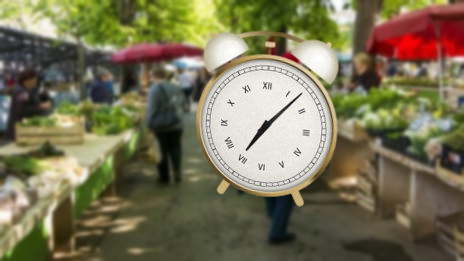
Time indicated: 7h07
